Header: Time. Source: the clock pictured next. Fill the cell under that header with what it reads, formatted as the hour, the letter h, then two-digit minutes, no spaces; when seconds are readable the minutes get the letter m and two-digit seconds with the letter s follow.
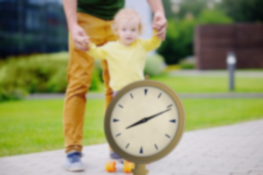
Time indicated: 8h11
